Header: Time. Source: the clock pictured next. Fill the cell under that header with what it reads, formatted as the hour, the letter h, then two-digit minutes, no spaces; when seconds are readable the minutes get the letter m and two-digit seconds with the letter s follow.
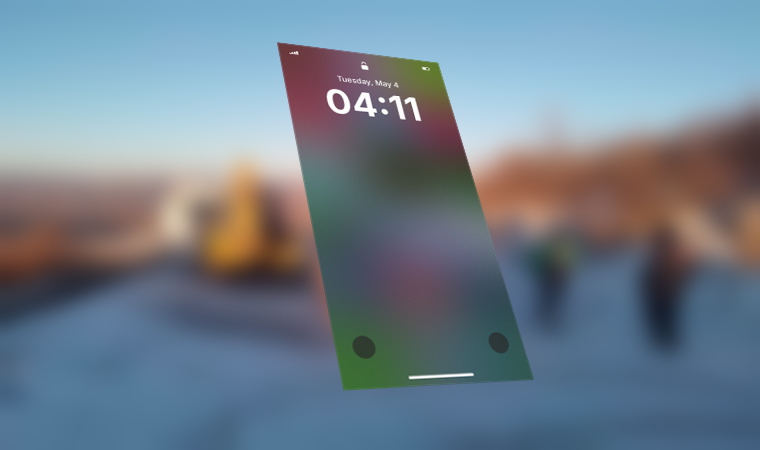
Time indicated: 4h11
